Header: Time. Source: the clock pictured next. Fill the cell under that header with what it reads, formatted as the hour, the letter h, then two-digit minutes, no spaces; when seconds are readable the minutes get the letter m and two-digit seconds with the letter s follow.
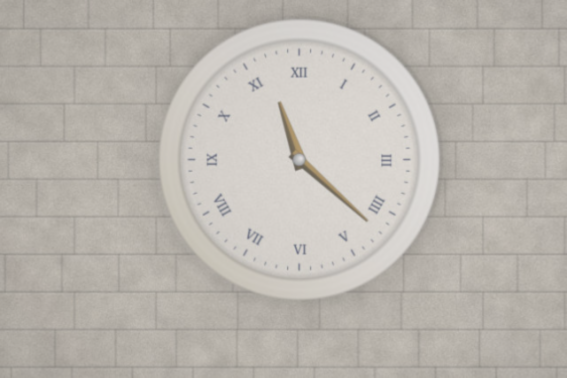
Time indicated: 11h22
